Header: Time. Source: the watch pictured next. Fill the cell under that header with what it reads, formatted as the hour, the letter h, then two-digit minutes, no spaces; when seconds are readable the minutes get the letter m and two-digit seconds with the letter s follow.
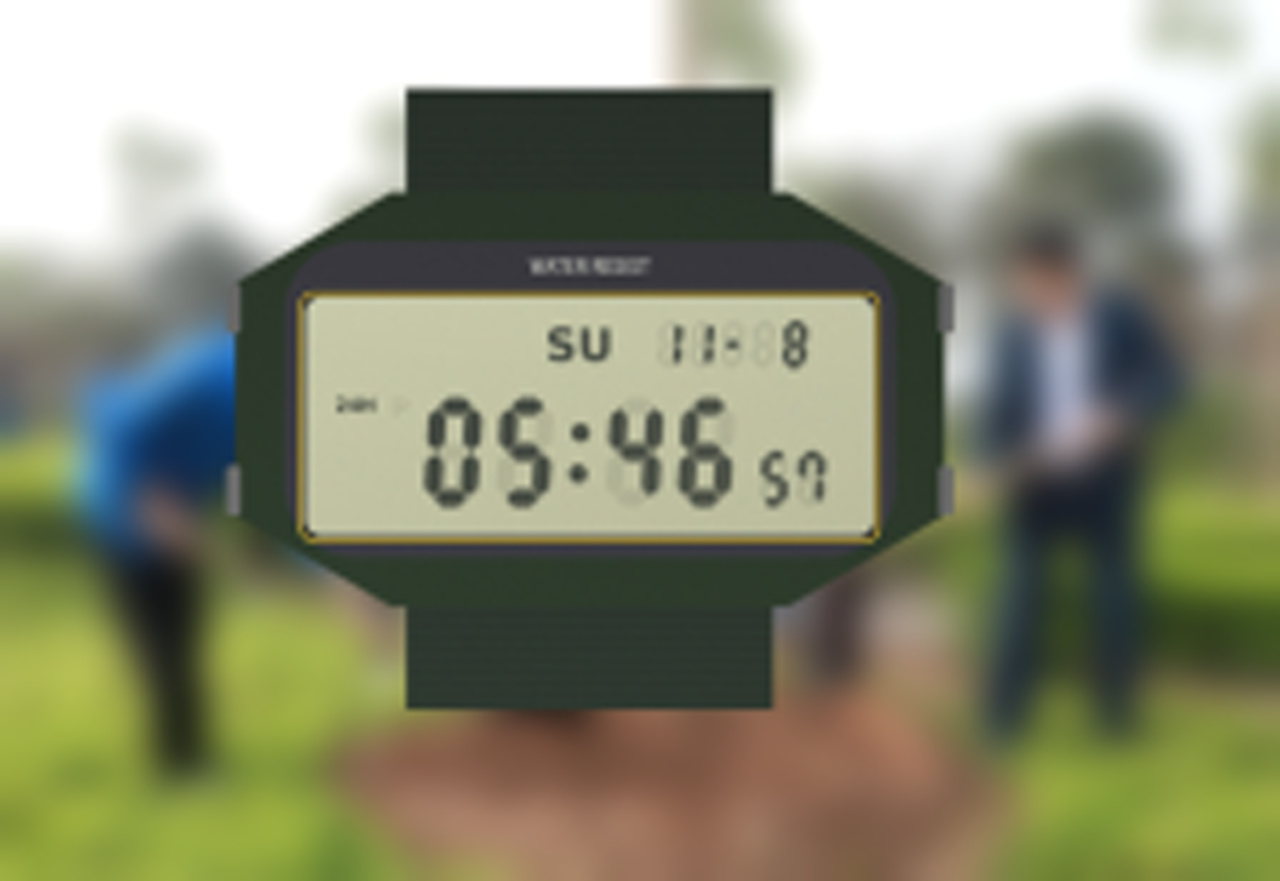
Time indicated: 5h46m57s
